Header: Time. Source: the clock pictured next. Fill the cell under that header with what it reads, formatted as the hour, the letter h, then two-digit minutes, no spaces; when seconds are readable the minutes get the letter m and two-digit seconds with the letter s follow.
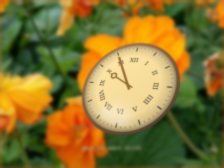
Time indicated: 9h55
